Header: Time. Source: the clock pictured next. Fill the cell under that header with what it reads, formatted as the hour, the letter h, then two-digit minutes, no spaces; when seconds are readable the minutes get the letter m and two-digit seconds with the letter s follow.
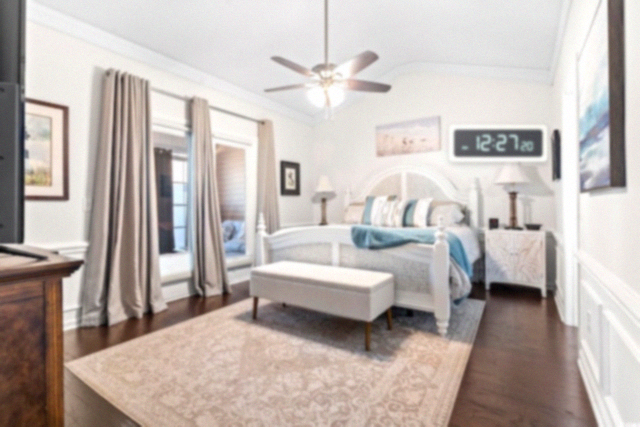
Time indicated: 12h27
